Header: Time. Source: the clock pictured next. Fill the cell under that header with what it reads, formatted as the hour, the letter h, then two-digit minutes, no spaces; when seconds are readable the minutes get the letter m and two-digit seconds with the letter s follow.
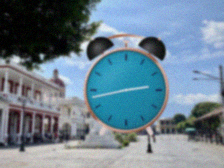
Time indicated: 2h43
